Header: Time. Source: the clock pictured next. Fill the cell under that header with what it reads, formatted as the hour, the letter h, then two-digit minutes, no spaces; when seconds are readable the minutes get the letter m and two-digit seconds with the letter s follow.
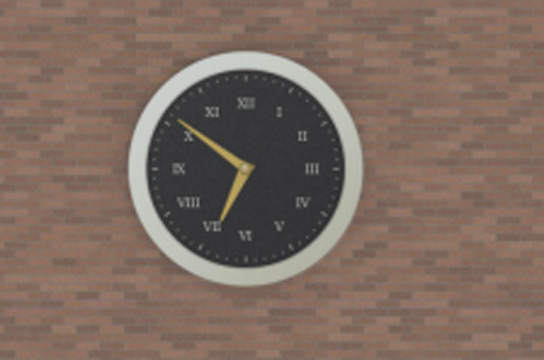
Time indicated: 6h51
